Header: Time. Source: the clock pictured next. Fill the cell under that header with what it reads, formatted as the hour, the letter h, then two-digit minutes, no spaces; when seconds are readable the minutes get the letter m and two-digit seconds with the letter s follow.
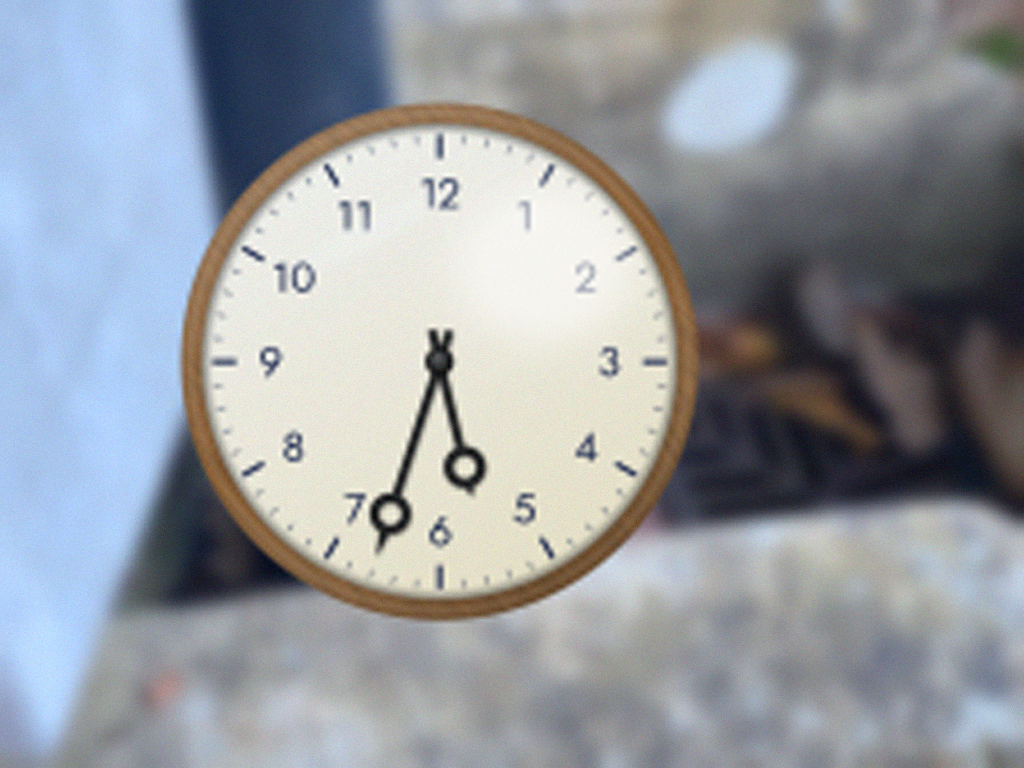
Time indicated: 5h33
